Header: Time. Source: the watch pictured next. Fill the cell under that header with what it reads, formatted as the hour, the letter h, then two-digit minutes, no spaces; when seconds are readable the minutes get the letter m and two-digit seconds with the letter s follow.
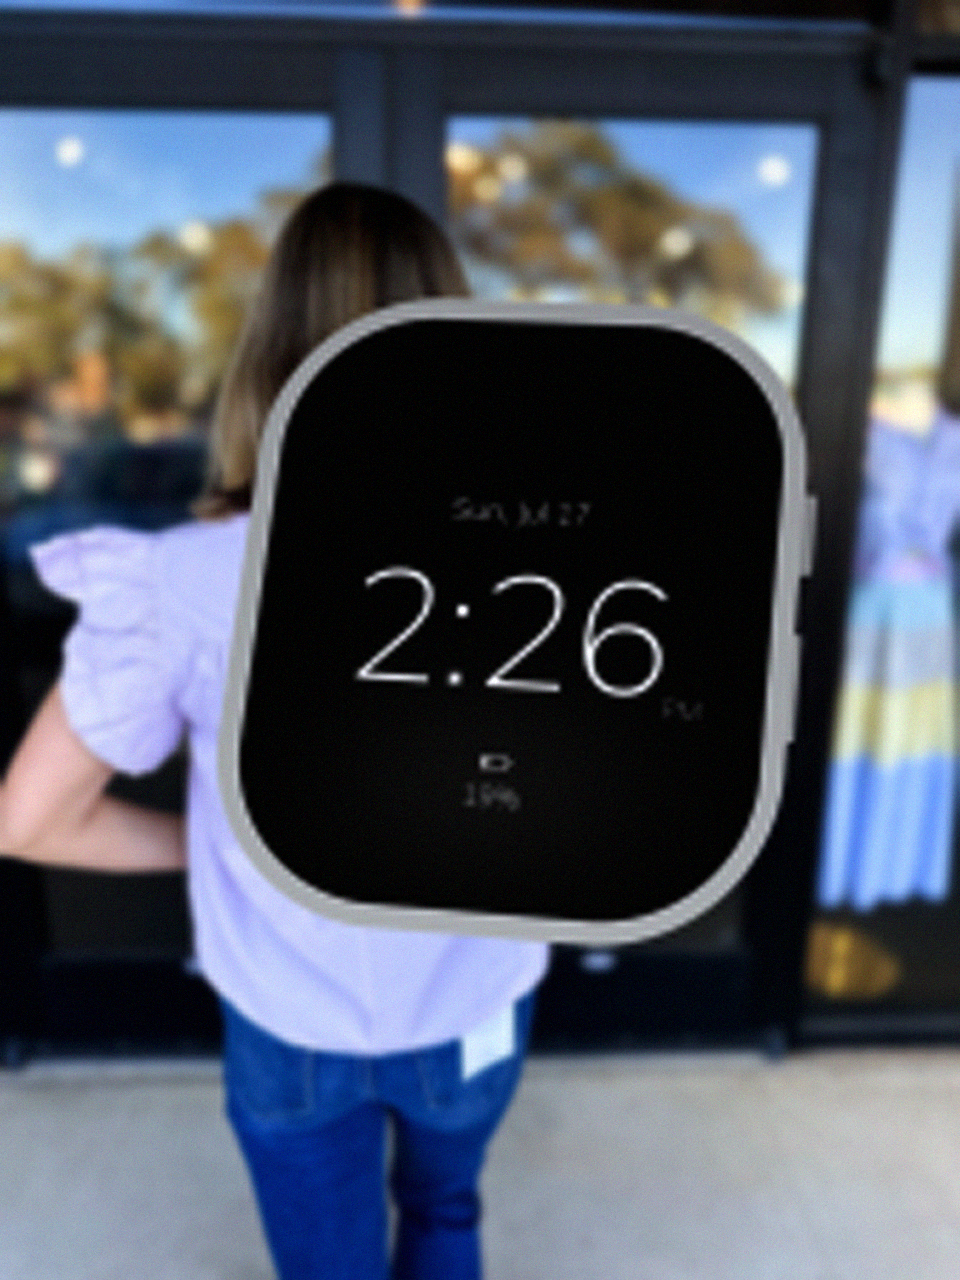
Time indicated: 2h26
